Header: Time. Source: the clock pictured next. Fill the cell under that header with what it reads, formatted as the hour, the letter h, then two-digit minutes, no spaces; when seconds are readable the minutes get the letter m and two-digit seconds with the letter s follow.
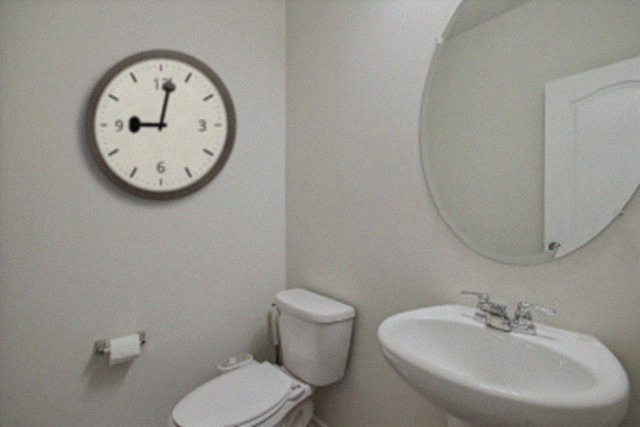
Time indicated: 9h02
